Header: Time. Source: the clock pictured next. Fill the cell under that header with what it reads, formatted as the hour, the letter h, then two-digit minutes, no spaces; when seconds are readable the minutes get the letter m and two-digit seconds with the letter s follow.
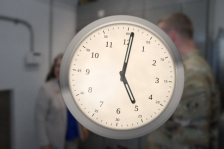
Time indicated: 5h01
